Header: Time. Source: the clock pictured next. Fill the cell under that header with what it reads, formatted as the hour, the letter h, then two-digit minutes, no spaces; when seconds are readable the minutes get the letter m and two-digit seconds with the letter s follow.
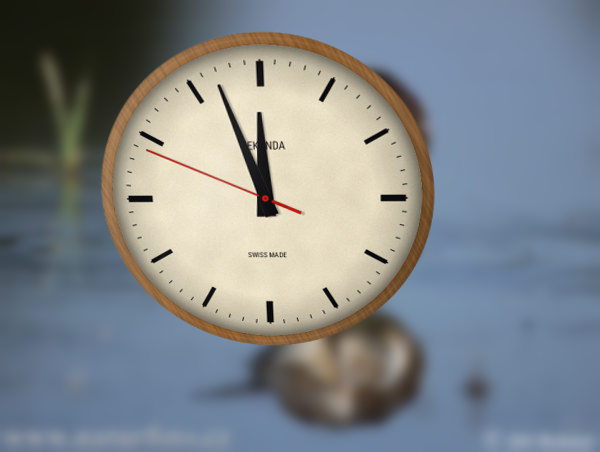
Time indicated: 11h56m49s
